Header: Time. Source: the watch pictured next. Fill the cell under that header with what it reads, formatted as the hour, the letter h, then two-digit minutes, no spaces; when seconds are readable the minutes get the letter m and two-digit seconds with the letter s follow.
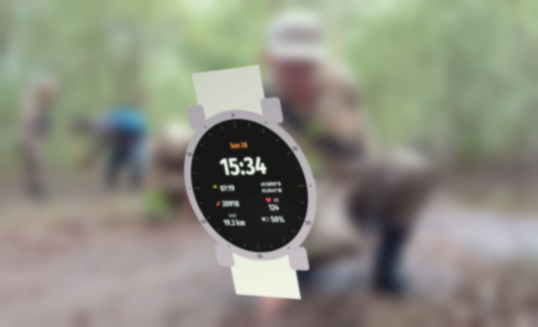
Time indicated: 15h34
